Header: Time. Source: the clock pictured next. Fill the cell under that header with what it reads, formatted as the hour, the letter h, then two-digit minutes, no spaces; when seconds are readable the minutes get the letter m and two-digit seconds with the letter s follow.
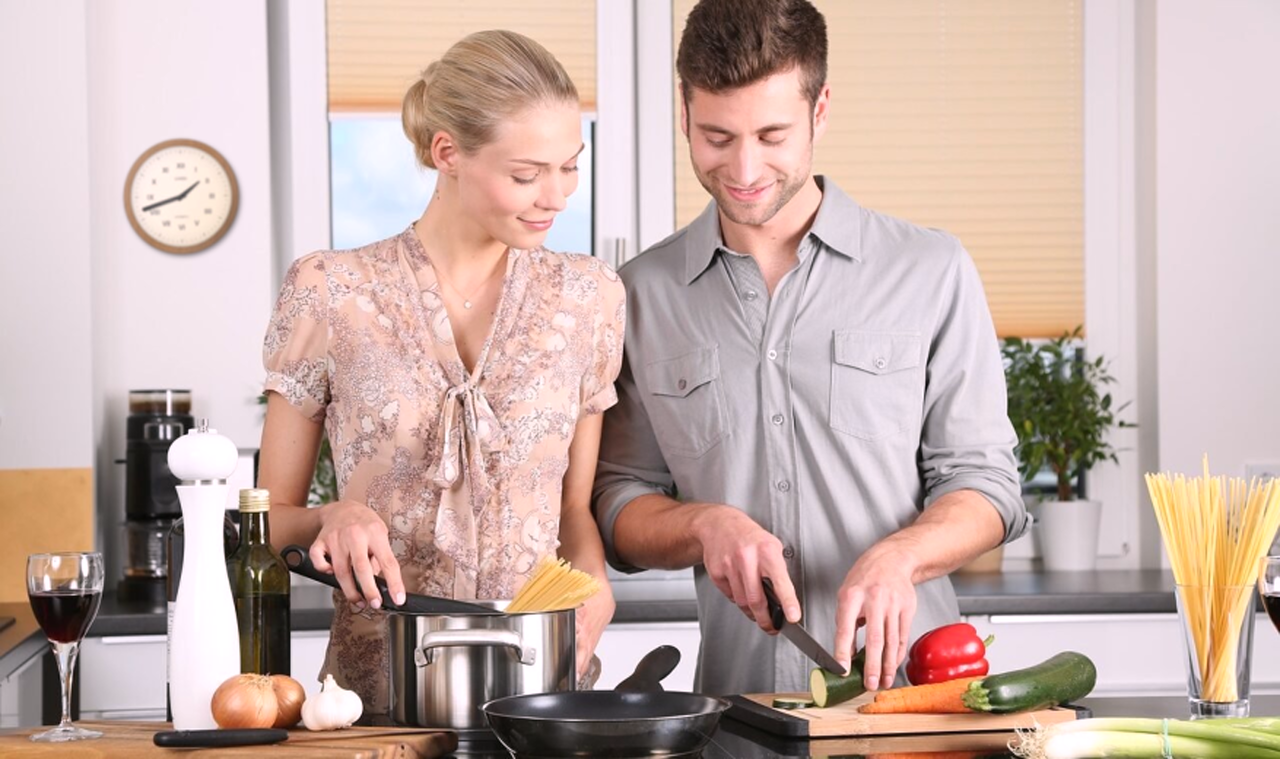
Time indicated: 1h42
